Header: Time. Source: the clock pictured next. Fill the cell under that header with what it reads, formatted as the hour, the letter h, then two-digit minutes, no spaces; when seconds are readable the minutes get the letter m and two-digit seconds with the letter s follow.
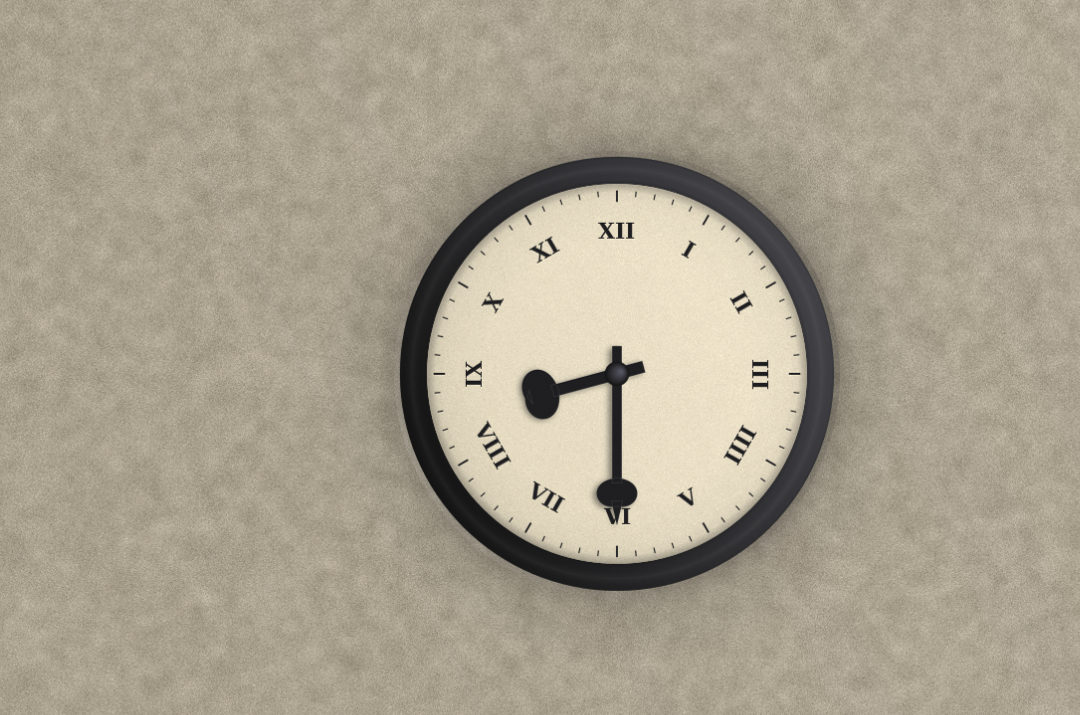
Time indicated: 8h30
